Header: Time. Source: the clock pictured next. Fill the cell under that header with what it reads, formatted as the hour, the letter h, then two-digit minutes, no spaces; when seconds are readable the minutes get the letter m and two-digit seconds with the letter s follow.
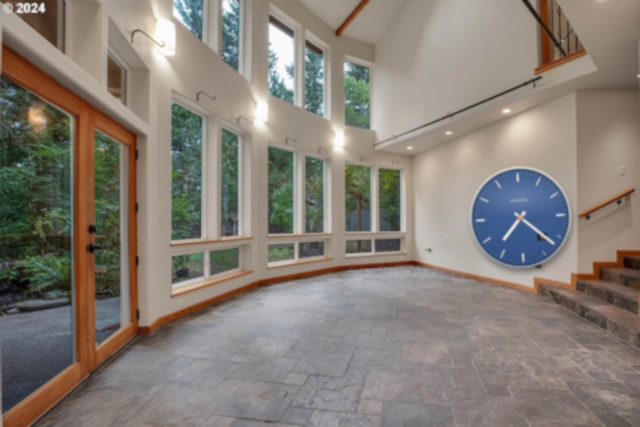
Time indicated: 7h22
